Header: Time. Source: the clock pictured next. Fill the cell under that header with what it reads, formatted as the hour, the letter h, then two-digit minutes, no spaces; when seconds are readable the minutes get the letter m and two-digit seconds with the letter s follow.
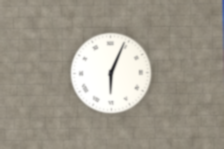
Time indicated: 6h04
